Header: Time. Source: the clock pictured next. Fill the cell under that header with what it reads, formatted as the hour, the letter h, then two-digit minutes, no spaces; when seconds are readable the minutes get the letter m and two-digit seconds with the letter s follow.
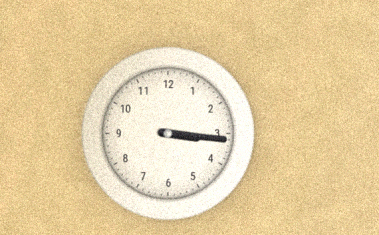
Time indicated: 3h16
